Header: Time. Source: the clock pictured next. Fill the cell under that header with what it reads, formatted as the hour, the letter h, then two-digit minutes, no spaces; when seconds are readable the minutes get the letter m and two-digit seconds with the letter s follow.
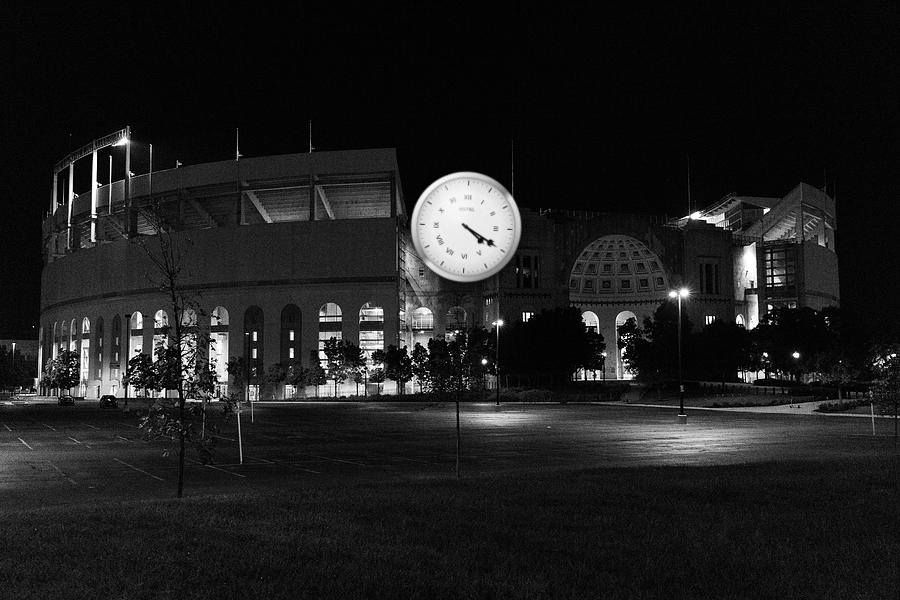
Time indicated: 4h20
